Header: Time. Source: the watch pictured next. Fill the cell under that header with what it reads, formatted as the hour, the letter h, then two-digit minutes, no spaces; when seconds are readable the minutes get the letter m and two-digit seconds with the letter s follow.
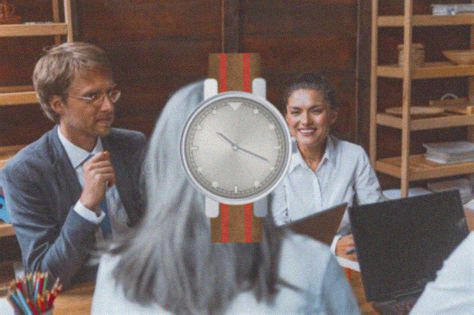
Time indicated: 10h19
